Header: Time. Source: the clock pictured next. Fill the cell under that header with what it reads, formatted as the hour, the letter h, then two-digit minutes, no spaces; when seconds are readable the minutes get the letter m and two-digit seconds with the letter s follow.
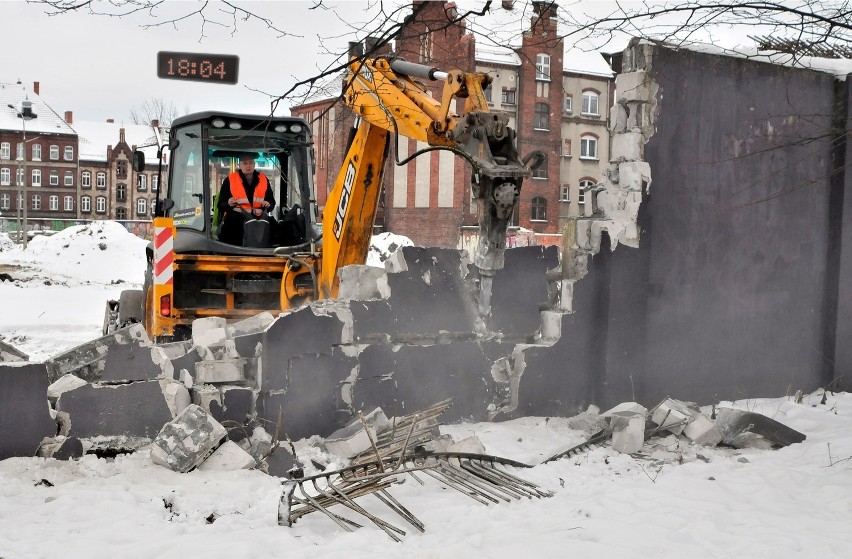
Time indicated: 18h04
